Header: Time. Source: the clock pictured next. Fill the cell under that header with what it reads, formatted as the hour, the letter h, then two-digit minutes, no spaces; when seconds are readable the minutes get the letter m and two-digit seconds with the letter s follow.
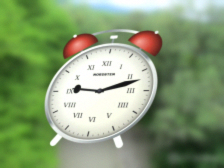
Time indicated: 9h12
